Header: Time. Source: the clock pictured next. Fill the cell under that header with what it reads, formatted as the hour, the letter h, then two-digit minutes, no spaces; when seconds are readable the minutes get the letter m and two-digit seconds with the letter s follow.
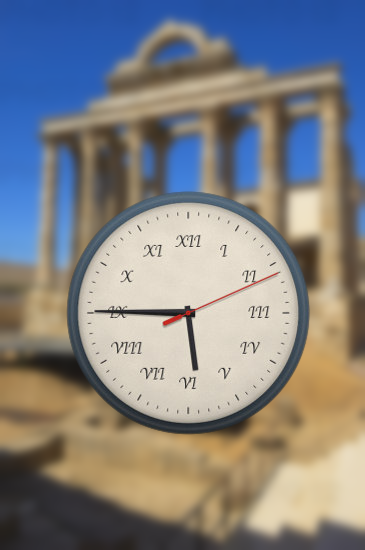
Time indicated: 5h45m11s
